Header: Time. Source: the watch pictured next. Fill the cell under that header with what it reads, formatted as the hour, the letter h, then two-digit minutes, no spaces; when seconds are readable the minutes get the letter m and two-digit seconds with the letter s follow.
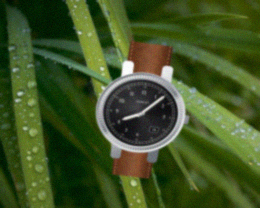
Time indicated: 8h07
